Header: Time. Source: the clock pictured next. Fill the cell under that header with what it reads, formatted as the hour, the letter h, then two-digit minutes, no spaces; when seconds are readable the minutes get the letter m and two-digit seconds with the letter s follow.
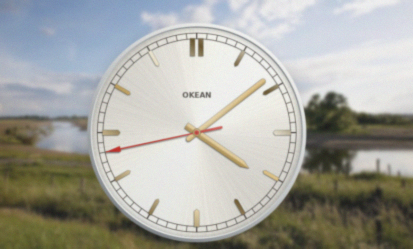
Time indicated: 4h08m43s
